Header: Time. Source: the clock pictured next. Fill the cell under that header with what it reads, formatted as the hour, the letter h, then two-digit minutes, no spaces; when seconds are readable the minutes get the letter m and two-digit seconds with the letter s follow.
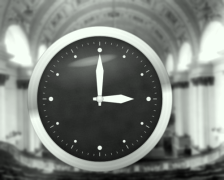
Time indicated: 3h00
